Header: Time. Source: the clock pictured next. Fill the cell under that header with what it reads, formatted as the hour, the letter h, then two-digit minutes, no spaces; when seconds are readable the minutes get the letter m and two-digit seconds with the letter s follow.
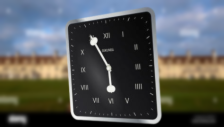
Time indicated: 5h55
